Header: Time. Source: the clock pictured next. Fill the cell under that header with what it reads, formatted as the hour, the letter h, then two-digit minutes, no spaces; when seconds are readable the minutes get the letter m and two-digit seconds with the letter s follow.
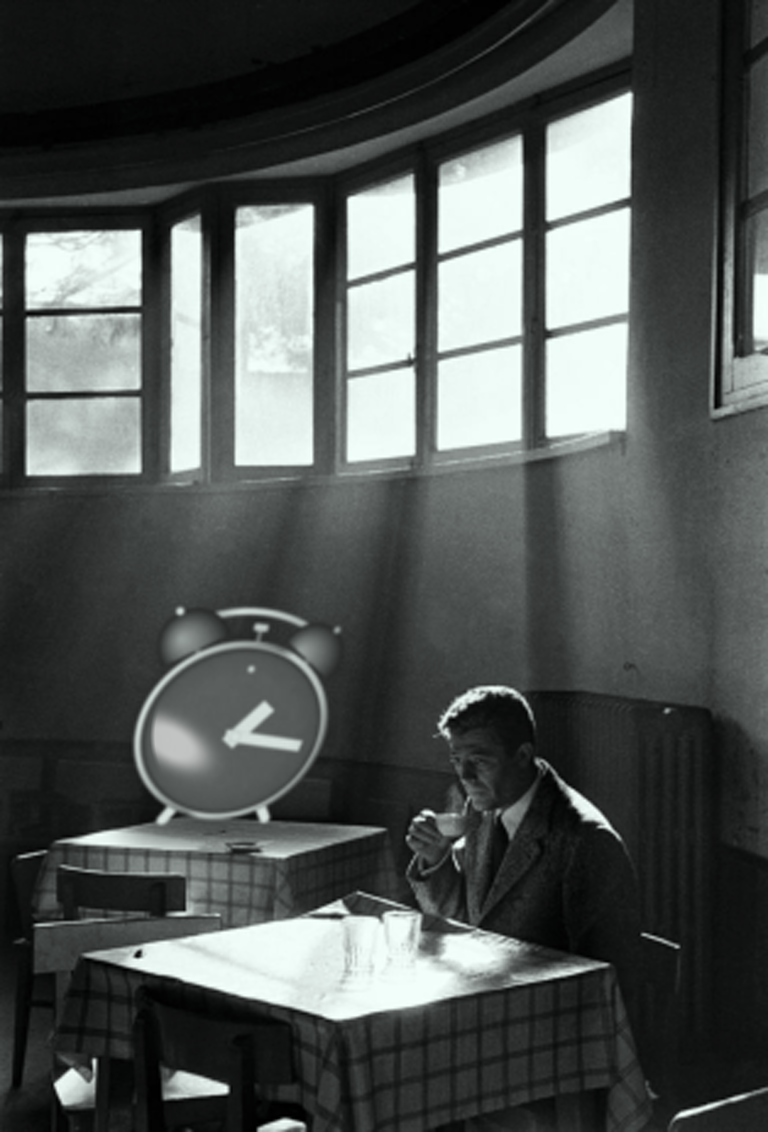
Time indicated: 1h16
